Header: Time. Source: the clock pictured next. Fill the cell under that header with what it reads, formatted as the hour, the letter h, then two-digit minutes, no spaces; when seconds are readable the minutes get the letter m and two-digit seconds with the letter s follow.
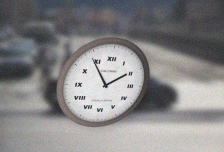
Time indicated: 1h54
